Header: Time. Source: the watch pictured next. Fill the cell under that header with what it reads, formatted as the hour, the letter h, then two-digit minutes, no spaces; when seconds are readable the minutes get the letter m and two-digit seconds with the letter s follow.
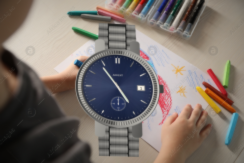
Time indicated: 4h54
